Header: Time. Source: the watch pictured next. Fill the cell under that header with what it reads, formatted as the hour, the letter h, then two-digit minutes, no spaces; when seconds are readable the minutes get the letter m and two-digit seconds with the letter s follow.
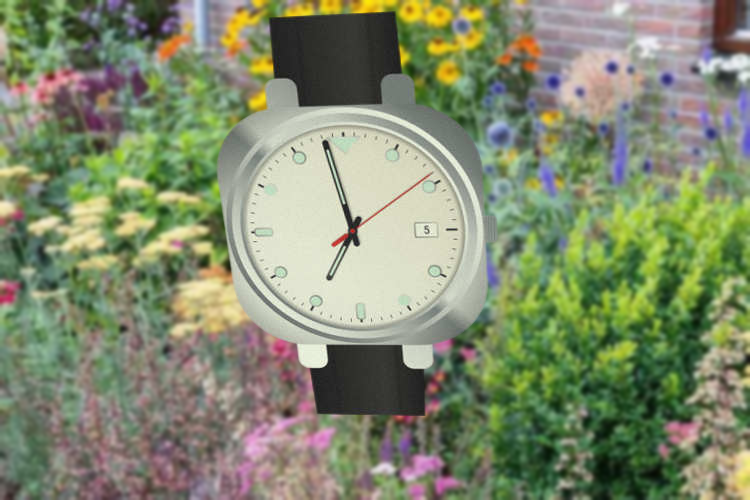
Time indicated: 6h58m09s
